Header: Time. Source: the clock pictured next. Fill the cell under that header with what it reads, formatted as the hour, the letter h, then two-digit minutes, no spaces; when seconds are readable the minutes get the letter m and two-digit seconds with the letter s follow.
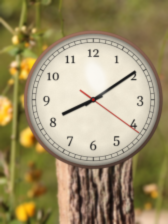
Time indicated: 8h09m21s
